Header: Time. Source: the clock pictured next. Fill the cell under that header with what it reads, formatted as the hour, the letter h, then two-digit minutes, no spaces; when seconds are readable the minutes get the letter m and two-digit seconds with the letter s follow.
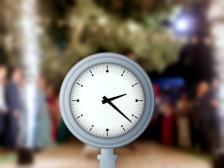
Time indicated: 2h22
